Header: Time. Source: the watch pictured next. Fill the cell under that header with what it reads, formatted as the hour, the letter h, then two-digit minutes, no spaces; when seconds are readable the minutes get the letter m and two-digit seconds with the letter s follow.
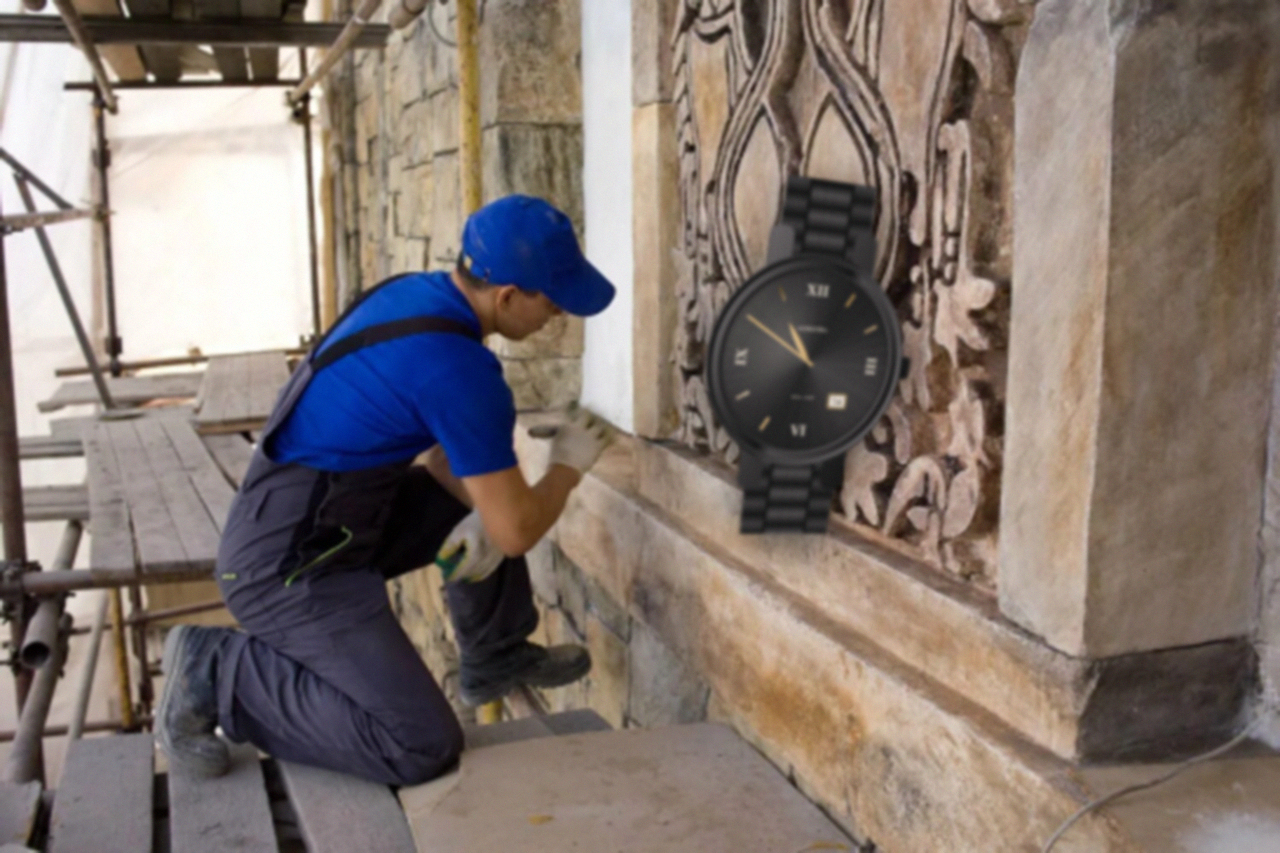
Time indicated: 10h50
